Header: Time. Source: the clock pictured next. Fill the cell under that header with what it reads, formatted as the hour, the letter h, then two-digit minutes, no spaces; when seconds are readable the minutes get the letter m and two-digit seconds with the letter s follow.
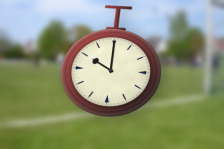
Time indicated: 10h00
